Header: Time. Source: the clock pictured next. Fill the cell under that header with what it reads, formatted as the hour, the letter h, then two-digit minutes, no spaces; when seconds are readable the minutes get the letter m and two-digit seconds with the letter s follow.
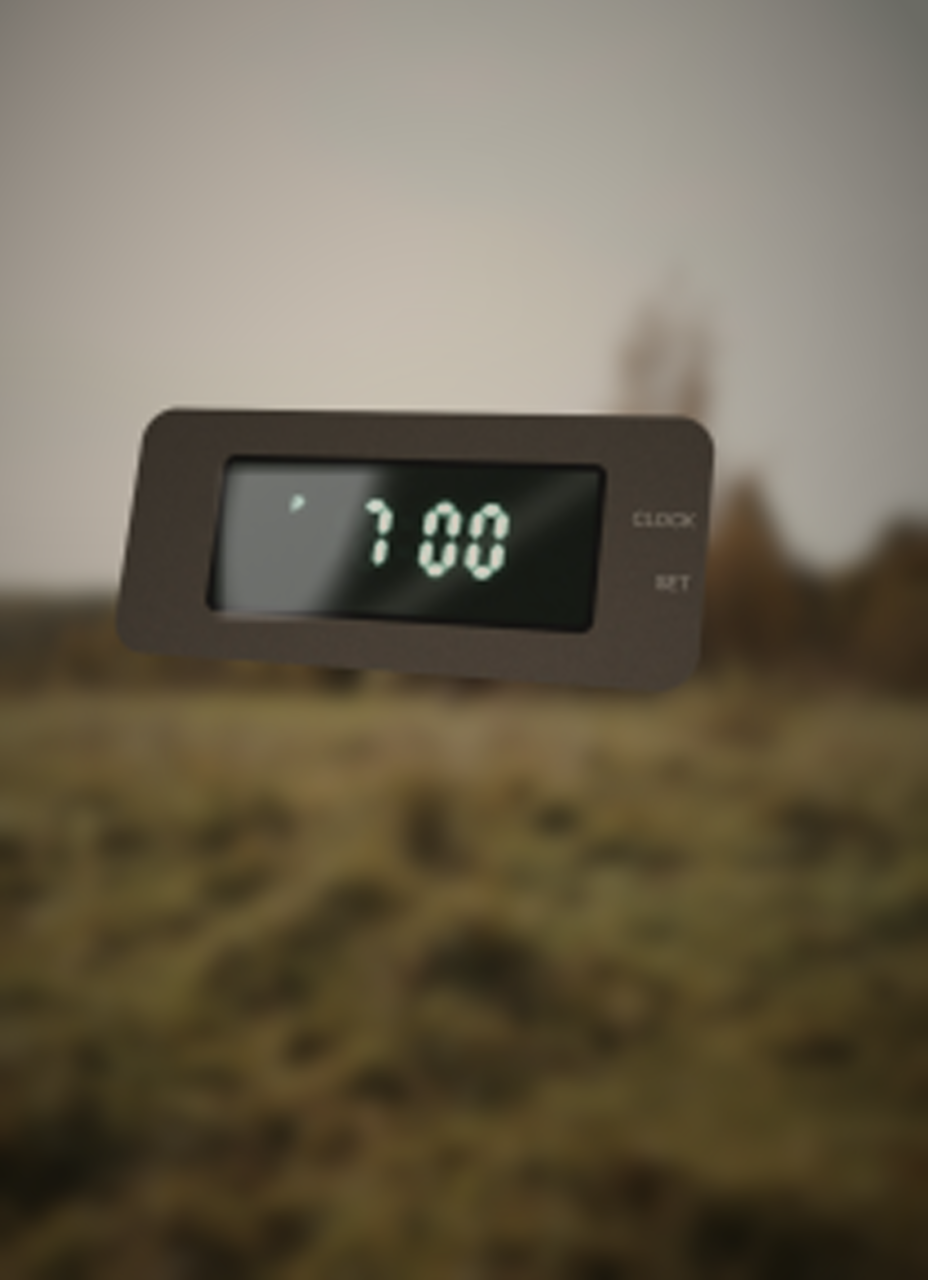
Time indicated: 7h00
